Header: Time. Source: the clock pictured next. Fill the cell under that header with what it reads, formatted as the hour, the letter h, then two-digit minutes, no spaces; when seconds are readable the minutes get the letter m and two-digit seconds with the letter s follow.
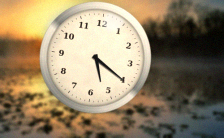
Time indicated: 5h20
